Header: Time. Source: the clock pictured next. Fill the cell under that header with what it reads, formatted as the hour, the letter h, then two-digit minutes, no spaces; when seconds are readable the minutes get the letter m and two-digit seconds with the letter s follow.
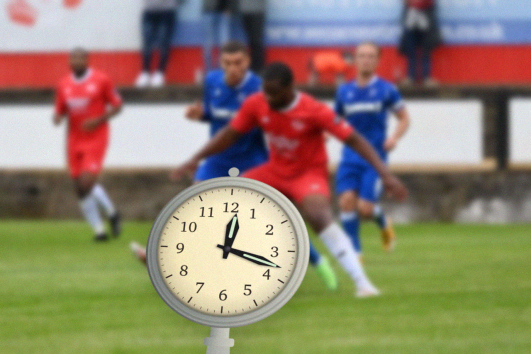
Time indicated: 12h18
